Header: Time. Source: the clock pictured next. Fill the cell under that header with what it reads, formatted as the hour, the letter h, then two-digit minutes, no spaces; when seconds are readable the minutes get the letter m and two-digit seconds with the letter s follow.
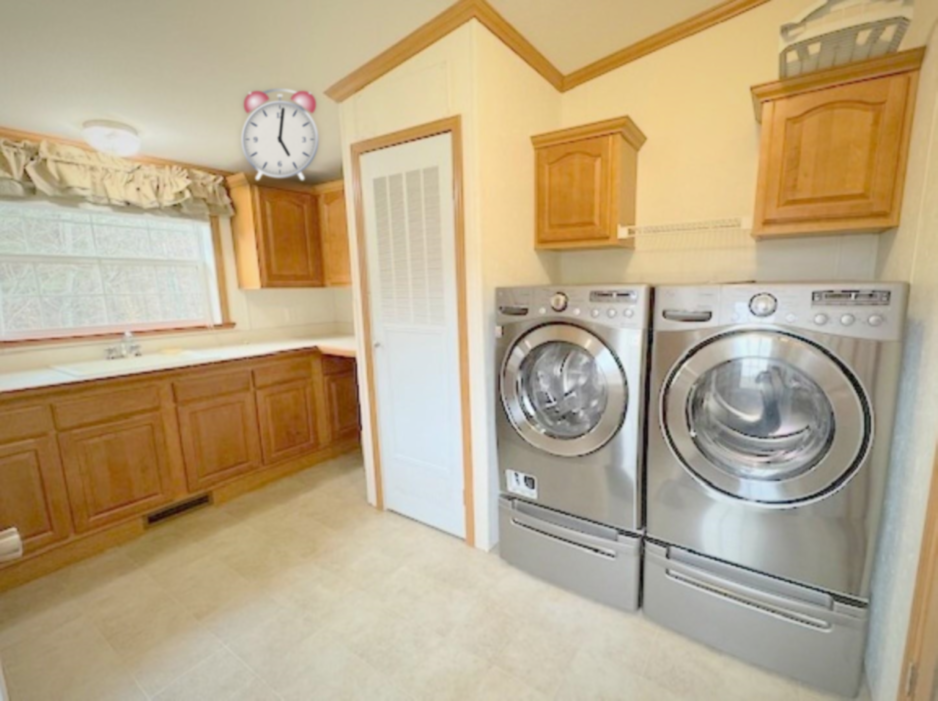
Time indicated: 5h01
